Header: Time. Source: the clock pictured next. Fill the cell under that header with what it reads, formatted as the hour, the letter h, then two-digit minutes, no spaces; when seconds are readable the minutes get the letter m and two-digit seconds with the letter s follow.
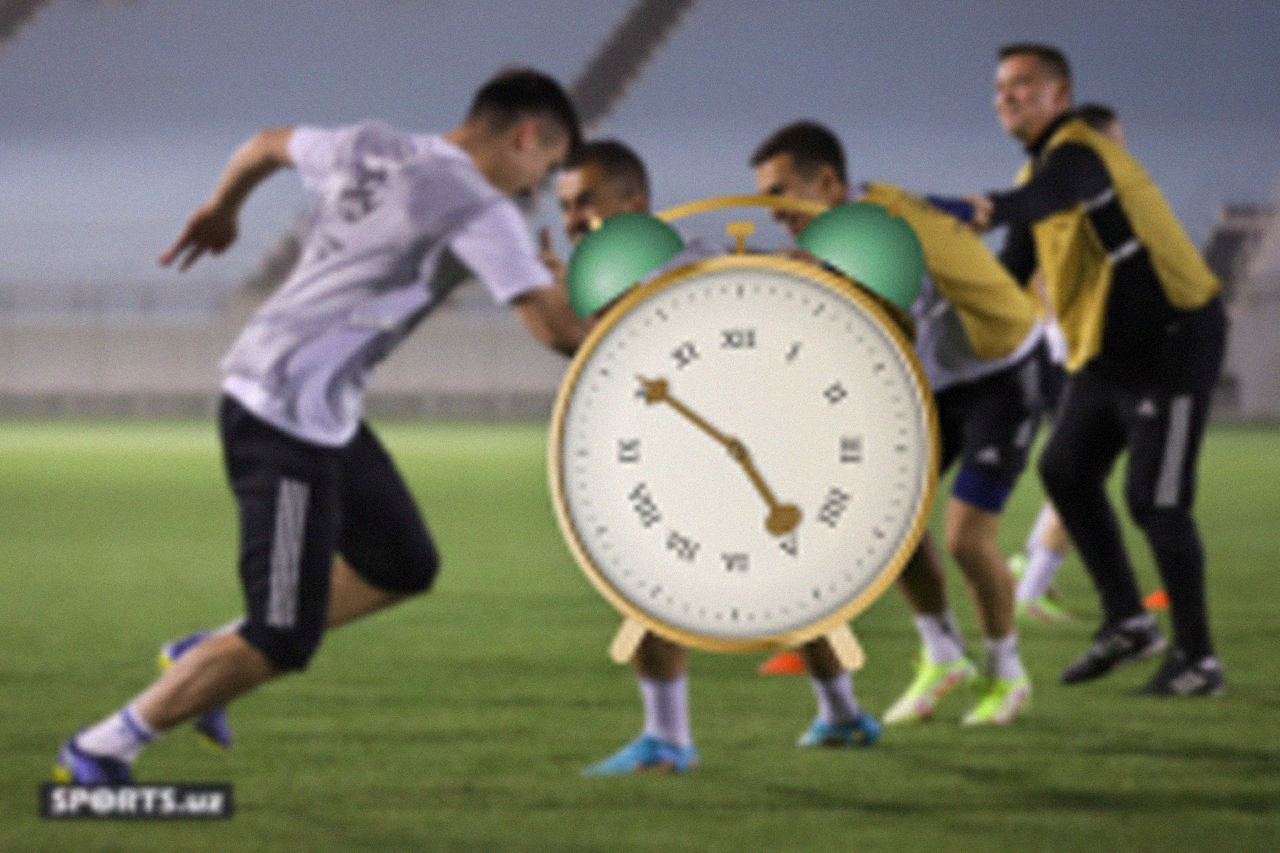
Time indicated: 4h51
